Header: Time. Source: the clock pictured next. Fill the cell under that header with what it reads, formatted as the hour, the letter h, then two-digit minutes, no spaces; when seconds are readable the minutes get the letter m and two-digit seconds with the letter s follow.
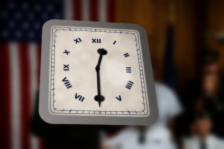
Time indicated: 12h30
